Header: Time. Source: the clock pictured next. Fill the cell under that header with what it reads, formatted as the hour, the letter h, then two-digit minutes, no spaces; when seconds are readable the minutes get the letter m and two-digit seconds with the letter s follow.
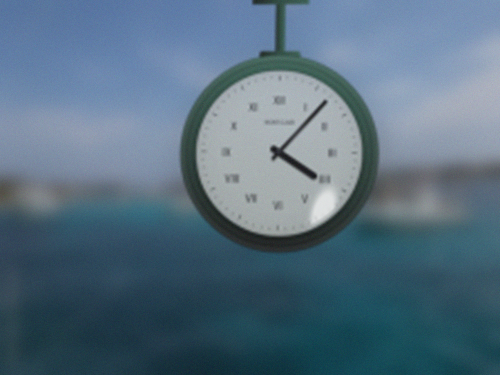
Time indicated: 4h07
